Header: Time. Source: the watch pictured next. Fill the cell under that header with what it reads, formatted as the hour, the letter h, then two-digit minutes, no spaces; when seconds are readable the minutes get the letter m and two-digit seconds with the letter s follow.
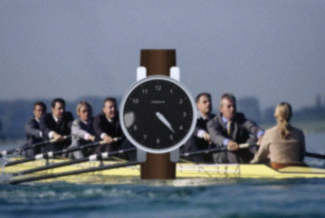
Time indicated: 4h23
